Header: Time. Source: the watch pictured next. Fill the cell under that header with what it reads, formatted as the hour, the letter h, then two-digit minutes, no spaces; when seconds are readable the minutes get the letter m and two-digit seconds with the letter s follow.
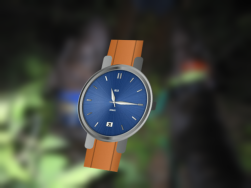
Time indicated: 11h15
